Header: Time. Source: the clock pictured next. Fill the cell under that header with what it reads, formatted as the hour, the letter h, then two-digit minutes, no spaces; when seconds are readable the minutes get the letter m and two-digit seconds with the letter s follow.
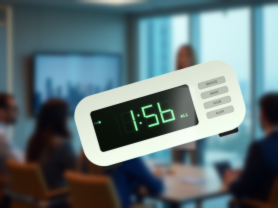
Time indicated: 1h56
